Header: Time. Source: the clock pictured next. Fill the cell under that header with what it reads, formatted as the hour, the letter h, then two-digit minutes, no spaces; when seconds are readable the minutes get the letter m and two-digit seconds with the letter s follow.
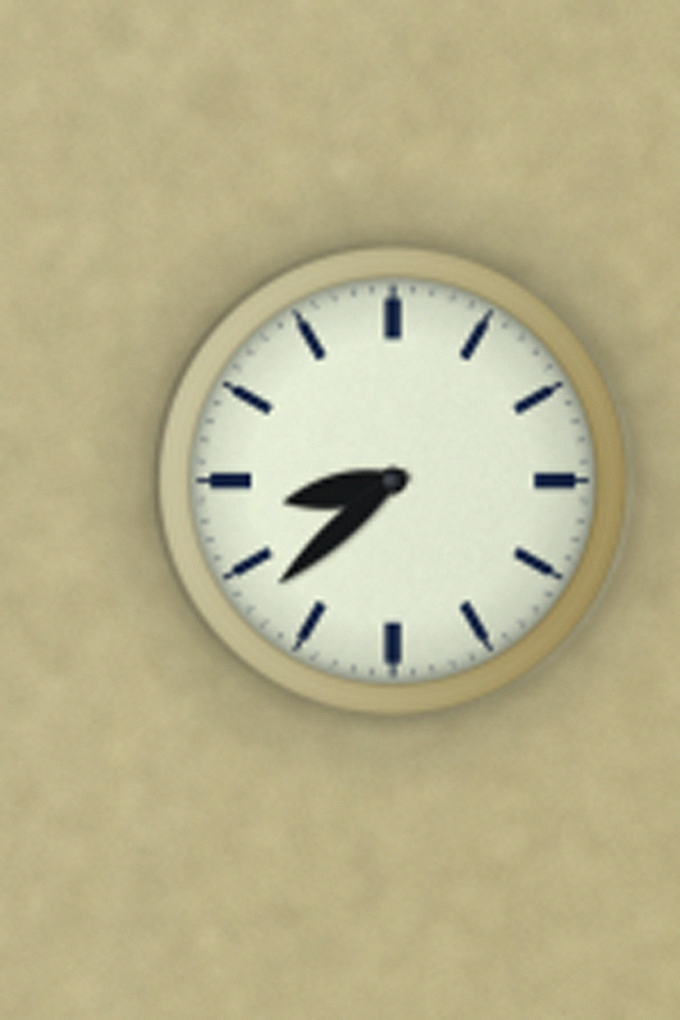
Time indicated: 8h38
